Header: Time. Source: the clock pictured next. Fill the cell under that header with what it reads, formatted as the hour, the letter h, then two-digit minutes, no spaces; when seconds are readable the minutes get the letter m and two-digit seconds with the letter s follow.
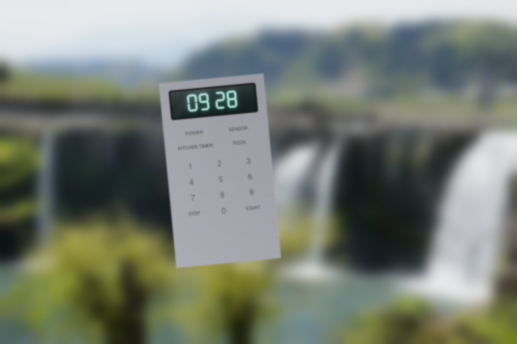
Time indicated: 9h28
